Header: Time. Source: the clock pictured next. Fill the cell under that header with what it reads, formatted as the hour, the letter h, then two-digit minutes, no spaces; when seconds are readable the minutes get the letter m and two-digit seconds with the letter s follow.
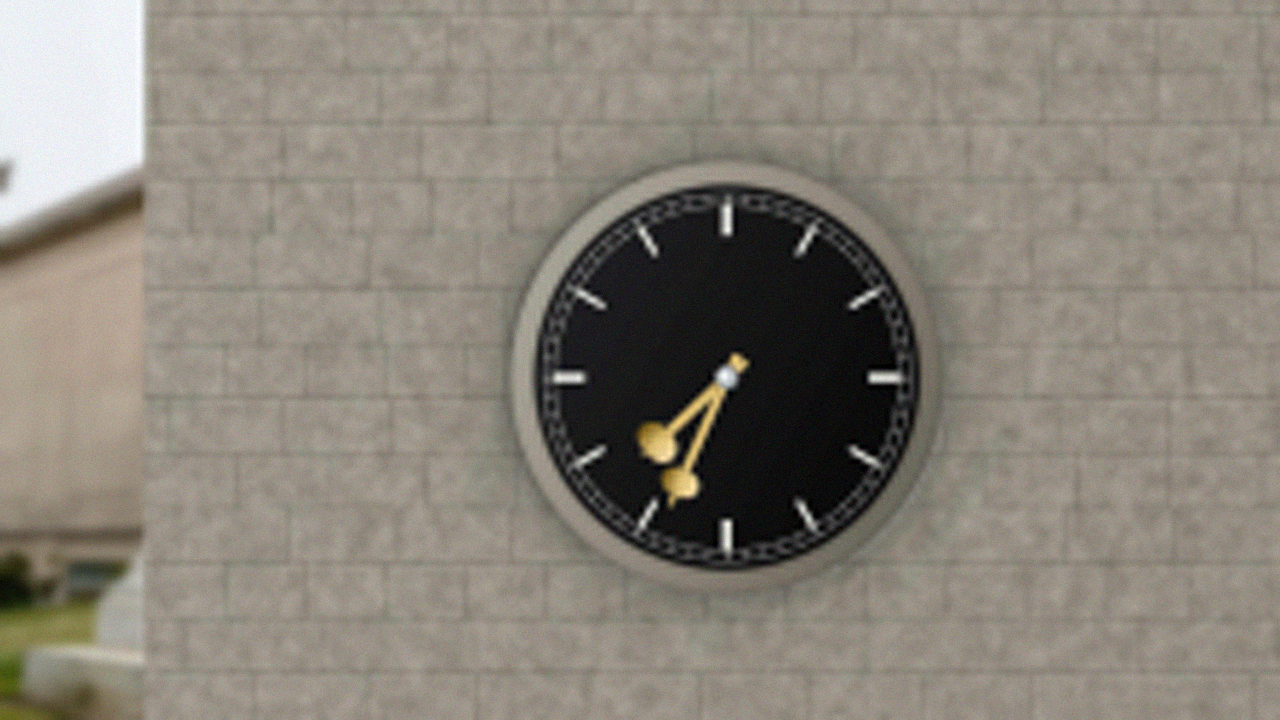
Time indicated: 7h34
